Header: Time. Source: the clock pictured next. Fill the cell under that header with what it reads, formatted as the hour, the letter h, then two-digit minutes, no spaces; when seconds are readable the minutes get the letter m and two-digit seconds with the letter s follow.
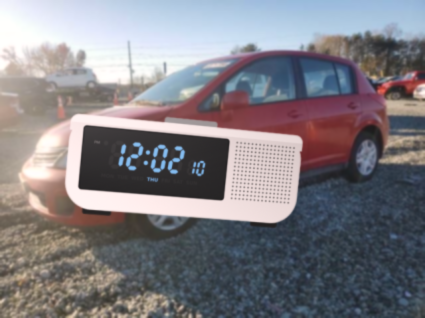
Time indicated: 12h02m10s
